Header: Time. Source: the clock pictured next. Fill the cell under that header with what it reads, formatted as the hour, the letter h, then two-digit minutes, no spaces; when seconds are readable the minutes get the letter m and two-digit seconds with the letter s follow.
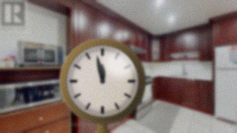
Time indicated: 11h58
